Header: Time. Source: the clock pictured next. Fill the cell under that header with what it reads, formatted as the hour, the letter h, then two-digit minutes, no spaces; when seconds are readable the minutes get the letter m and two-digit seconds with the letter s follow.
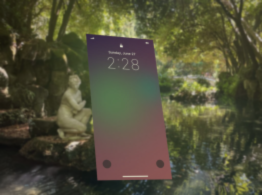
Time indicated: 2h28
